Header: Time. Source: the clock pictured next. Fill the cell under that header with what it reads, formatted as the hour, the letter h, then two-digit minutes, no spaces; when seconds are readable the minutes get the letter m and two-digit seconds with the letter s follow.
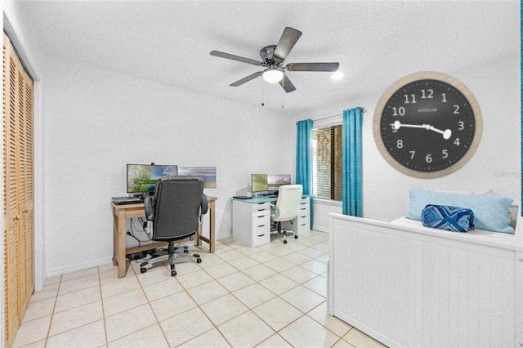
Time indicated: 3h46
